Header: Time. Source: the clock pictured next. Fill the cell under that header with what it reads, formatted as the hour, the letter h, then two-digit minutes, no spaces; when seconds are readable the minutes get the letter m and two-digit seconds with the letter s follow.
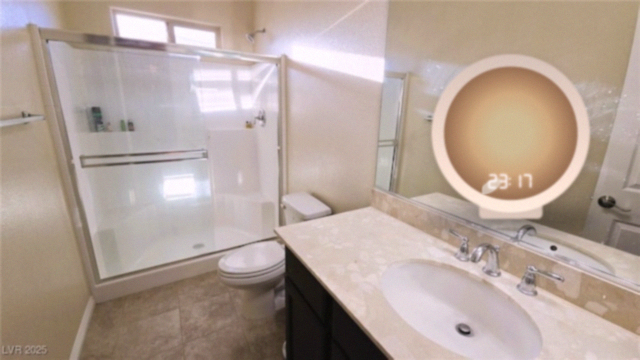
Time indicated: 23h17
